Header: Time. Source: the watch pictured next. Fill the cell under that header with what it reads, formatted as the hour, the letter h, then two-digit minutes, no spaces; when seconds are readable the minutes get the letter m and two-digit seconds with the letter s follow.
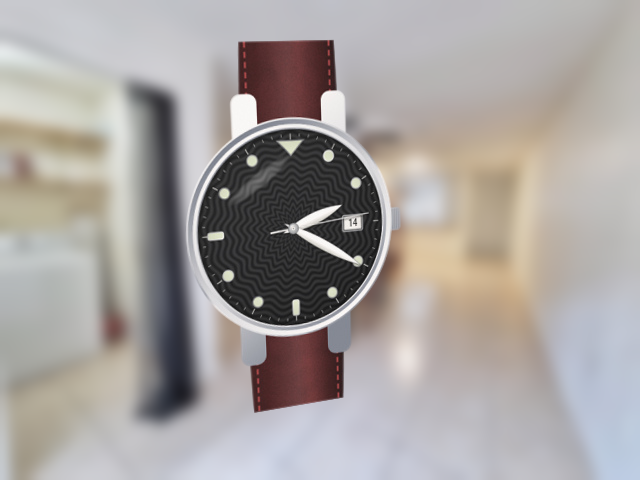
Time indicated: 2h20m14s
